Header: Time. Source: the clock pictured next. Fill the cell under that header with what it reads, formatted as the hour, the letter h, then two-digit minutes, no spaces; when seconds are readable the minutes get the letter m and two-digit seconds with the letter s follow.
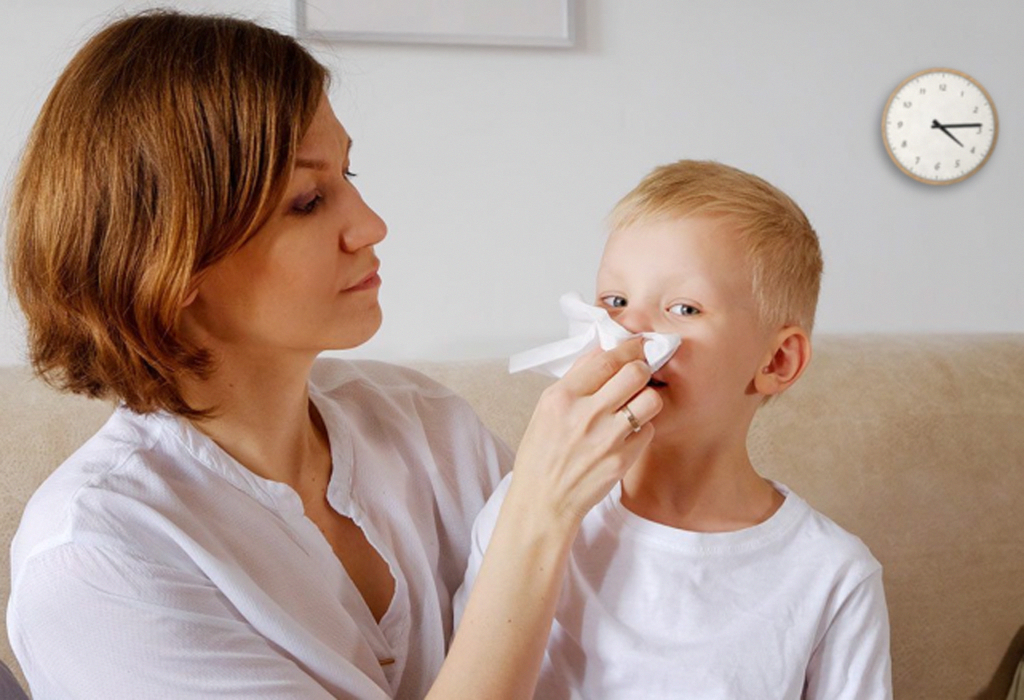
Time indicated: 4h14
